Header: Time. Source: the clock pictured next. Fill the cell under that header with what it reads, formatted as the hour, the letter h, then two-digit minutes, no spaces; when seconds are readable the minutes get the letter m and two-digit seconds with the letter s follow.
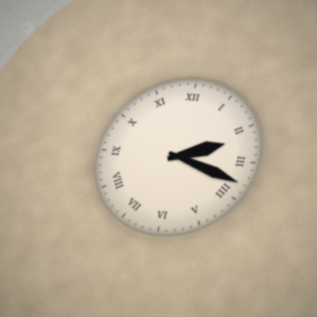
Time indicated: 2h18
